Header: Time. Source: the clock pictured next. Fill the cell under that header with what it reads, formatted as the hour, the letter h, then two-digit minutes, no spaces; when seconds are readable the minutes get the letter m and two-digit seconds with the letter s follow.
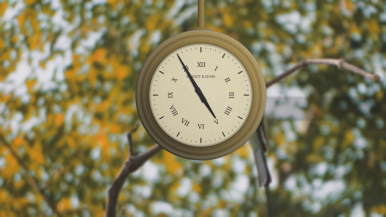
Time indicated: 4h55
